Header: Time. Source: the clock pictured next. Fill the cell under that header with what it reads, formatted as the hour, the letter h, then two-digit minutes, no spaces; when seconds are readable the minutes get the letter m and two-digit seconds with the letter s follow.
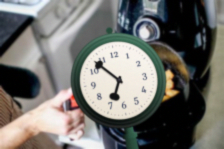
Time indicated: 6h53
